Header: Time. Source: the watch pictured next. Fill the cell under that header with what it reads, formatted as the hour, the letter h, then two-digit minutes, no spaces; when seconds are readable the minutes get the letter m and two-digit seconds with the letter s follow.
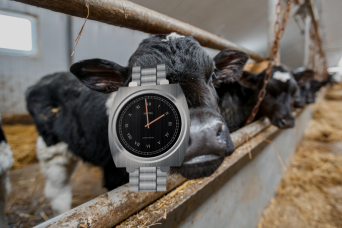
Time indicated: 1h59
